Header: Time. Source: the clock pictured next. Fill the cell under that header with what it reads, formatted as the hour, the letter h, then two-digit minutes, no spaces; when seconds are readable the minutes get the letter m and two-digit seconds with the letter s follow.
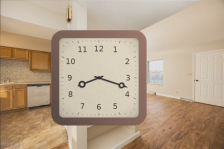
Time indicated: 8h18
